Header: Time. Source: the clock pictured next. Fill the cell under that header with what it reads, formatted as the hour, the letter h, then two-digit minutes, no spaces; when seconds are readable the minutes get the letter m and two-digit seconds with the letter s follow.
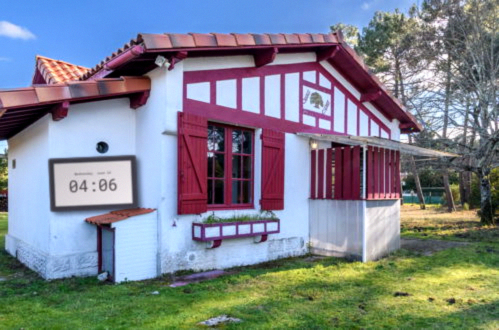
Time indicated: 4h06
